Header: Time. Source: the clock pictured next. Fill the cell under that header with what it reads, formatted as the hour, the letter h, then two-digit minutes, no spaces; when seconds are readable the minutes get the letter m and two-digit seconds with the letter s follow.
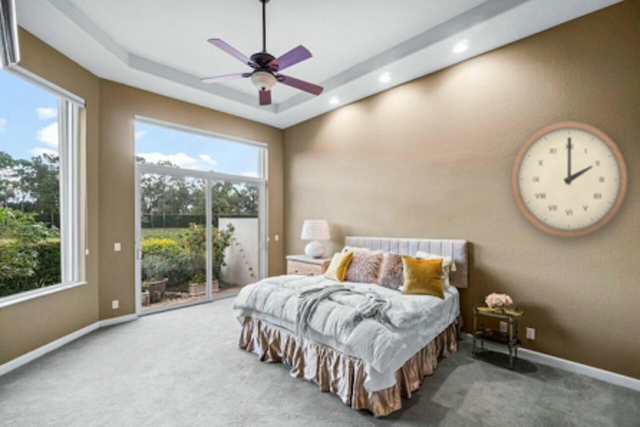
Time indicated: 2h00
